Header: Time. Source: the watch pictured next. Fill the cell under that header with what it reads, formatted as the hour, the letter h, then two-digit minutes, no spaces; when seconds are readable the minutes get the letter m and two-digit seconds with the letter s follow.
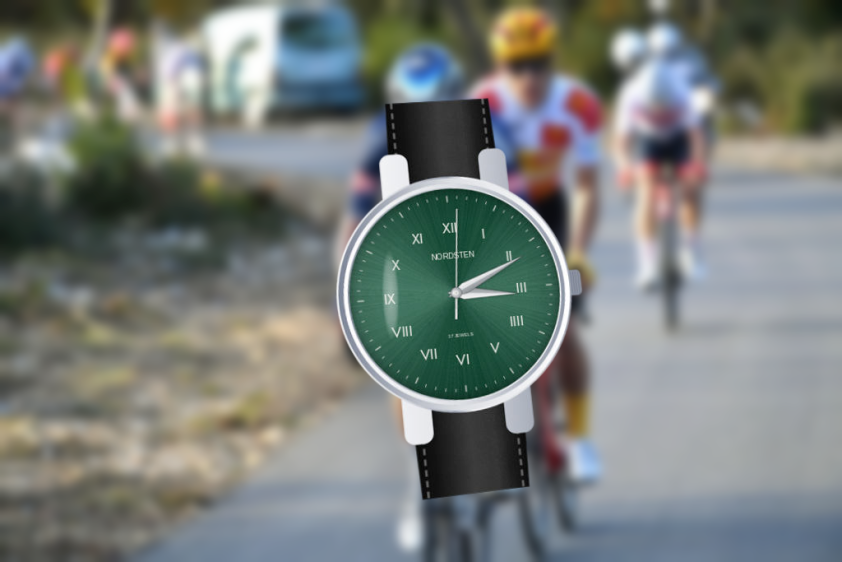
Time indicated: 3h11m01s
